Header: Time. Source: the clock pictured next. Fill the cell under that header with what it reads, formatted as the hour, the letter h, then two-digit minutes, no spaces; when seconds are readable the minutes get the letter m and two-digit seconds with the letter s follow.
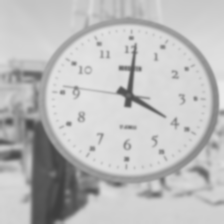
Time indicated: 4h00m46s
